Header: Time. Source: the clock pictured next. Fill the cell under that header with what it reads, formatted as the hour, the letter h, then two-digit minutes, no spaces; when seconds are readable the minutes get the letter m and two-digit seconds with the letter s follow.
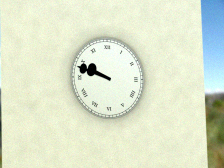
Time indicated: 9h48
